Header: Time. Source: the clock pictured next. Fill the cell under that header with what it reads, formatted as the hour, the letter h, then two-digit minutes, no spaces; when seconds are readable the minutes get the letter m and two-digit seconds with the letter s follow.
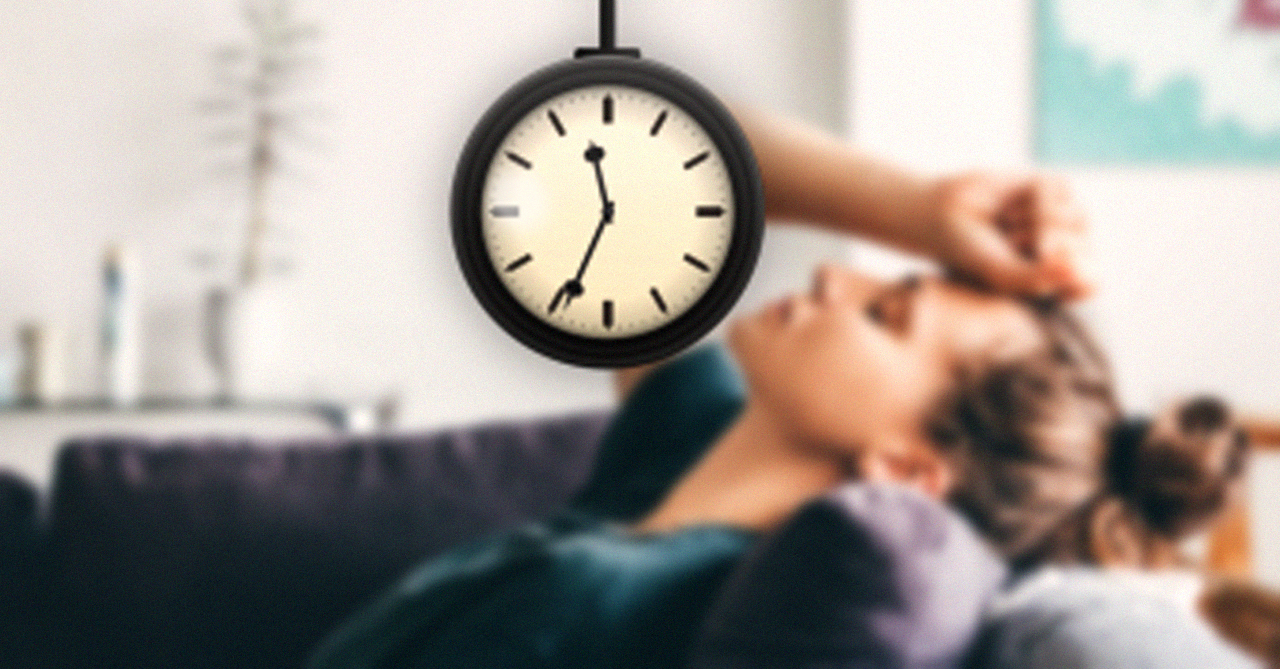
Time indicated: 11h34
